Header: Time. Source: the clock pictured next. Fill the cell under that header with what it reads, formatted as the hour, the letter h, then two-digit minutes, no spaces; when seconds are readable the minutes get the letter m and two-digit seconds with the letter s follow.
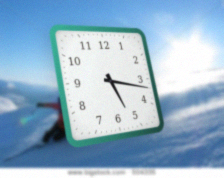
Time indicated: 5h17
